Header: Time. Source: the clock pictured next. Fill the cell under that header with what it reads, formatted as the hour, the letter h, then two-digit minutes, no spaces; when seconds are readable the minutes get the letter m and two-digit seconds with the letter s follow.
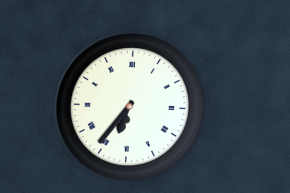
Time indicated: 6h36
